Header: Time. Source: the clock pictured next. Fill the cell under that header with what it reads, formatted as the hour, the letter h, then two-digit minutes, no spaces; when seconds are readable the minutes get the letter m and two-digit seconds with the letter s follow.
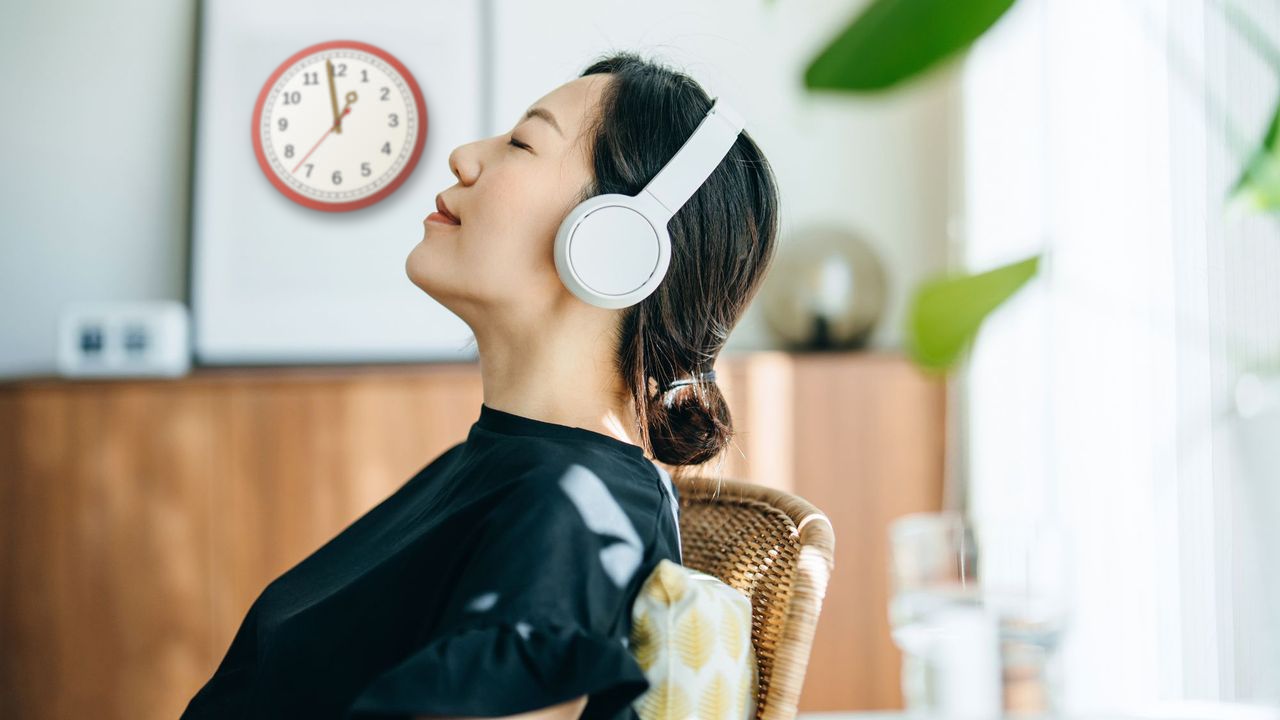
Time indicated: 12h58m37s
